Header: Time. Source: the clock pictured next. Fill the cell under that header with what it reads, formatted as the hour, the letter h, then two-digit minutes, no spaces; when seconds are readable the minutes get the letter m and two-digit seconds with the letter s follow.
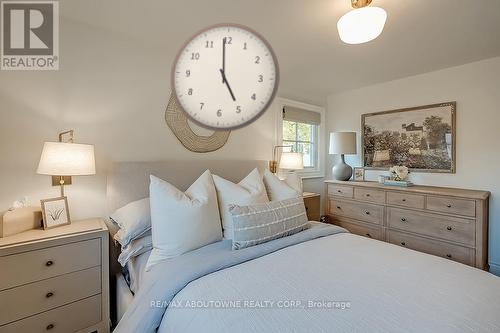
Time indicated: 4h59
